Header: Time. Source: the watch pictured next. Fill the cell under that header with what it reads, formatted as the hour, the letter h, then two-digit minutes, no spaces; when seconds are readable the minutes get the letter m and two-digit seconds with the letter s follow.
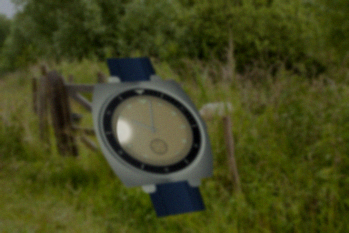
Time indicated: 10h02
